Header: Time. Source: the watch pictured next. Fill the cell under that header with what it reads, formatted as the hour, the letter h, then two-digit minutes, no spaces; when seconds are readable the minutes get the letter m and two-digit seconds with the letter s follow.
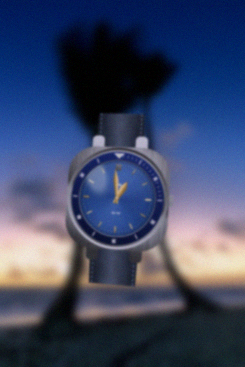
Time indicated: 12h59
